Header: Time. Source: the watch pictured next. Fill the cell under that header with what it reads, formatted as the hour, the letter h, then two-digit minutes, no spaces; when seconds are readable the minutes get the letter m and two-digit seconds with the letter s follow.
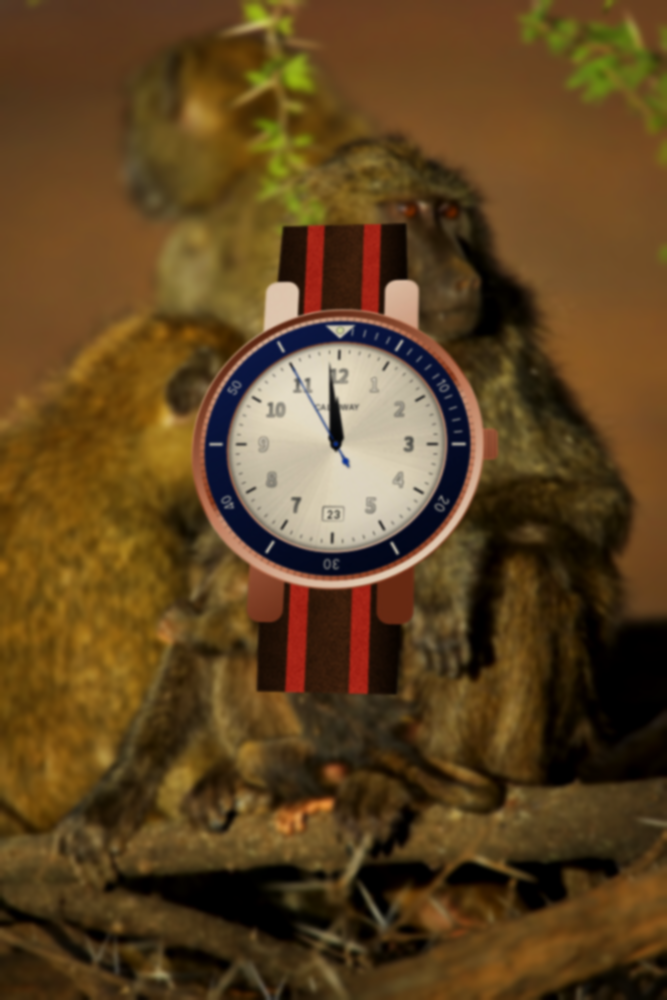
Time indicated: 11h58m55s
